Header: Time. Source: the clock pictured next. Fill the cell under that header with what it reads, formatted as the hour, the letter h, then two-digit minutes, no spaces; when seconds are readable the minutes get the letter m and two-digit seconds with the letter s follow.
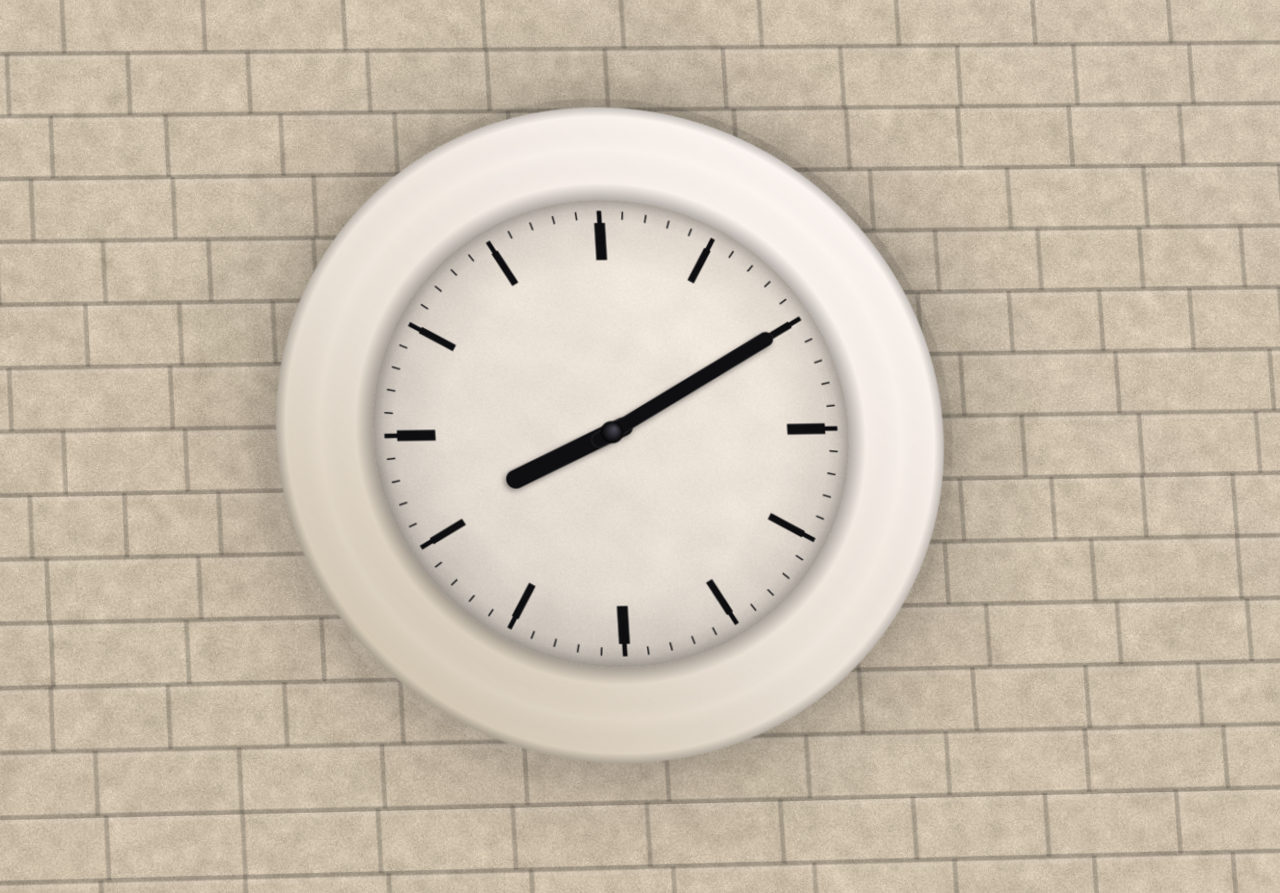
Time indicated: 8h10
